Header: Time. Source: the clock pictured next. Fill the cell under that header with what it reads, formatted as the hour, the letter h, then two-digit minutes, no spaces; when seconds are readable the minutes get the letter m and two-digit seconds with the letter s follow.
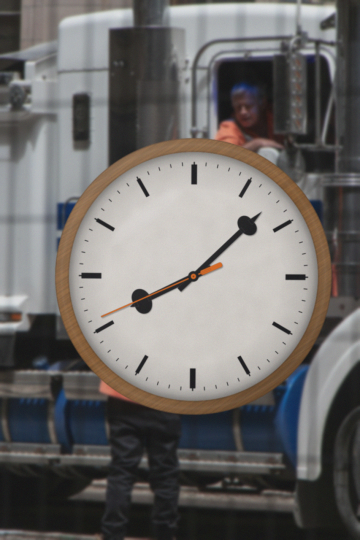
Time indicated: 8h07m41s
